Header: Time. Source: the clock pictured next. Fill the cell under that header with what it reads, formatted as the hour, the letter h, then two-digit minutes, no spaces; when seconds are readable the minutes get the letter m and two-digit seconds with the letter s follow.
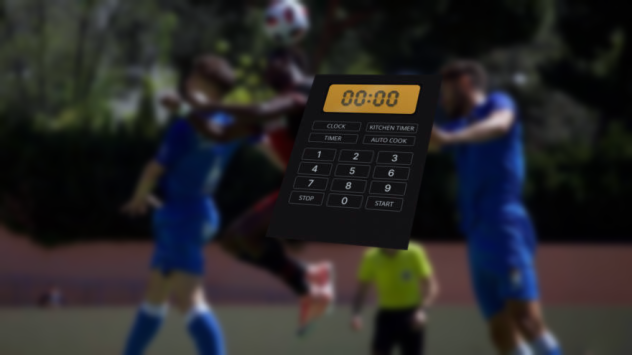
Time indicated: 0h00
